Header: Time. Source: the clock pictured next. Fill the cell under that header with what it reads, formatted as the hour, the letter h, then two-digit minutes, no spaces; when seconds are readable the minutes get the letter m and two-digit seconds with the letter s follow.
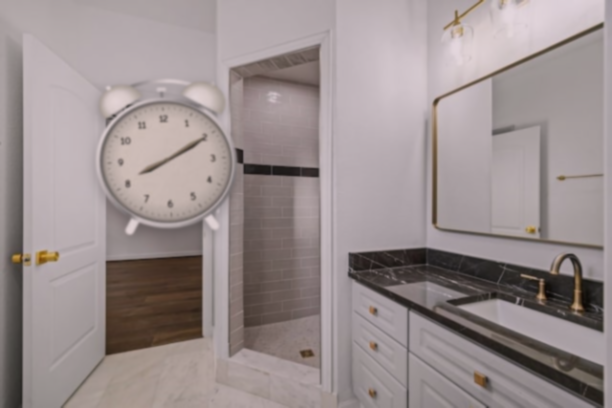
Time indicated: 8h10
